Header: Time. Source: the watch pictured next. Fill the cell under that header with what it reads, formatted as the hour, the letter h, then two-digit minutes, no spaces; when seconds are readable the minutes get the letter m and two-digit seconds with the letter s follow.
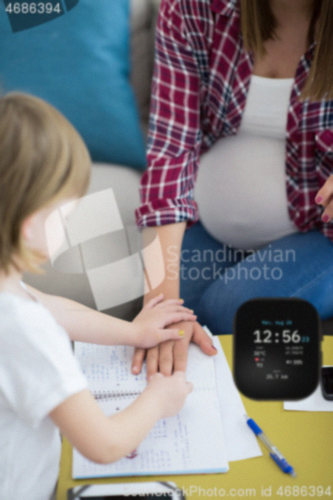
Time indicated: 12h56
